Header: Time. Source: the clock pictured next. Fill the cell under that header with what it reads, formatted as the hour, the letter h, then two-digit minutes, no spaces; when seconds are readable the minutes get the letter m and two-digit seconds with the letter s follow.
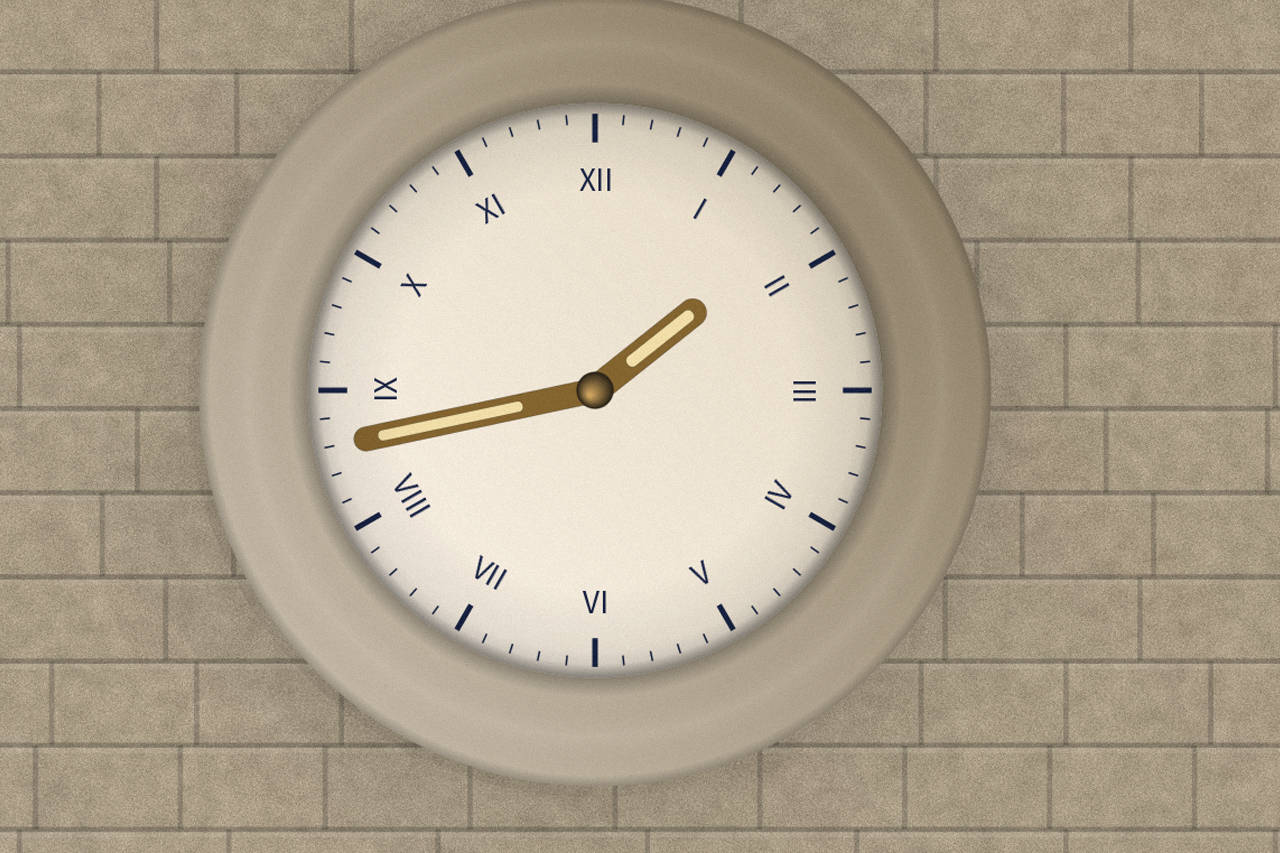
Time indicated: 1h43
